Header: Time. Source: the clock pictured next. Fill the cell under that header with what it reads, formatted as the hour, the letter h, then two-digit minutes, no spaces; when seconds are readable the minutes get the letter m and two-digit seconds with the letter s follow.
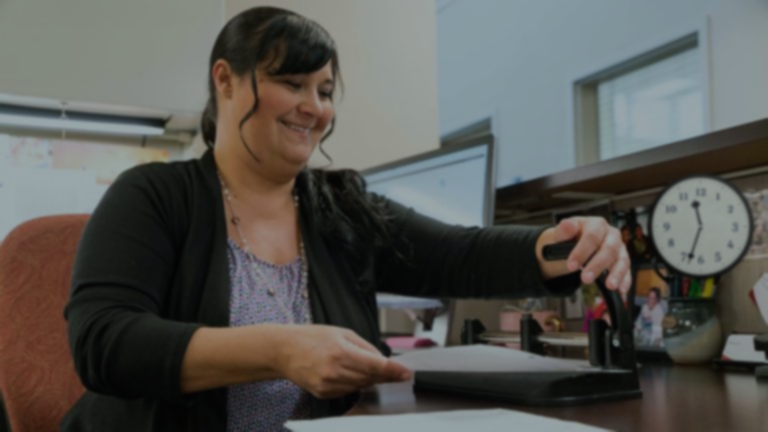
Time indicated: 11h33
